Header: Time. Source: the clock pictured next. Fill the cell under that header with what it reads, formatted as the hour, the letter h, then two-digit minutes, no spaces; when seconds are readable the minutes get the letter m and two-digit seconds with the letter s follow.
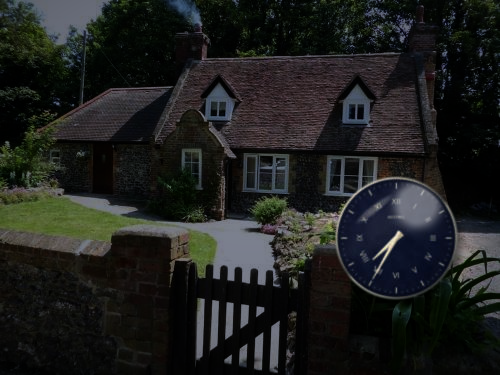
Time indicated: 7h35
